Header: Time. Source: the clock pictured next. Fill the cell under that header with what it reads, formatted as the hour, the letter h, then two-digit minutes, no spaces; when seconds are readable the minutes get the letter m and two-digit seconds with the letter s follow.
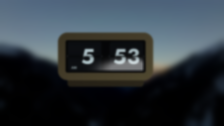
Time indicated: 5h53
